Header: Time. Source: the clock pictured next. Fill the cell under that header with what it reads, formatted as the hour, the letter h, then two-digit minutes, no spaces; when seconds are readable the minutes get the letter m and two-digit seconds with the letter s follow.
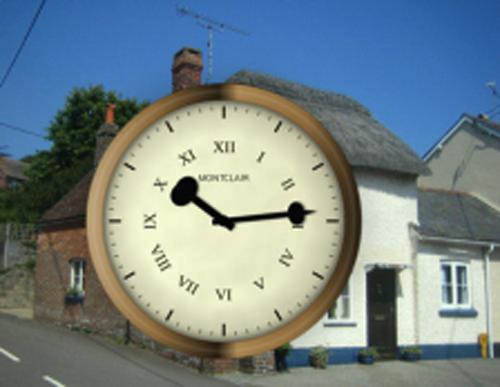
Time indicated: 10h14
